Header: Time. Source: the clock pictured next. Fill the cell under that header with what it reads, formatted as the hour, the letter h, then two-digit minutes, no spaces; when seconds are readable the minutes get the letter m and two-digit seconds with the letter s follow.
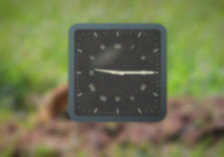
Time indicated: 9h15
